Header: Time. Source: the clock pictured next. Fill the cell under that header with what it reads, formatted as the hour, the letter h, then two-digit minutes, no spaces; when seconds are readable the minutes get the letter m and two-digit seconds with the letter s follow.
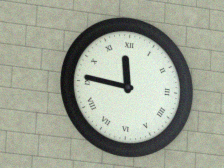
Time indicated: 11h46
